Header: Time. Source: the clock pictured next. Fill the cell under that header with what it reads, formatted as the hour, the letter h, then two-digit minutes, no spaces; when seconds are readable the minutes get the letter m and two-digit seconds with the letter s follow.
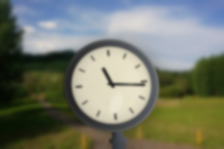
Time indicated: 11h16
